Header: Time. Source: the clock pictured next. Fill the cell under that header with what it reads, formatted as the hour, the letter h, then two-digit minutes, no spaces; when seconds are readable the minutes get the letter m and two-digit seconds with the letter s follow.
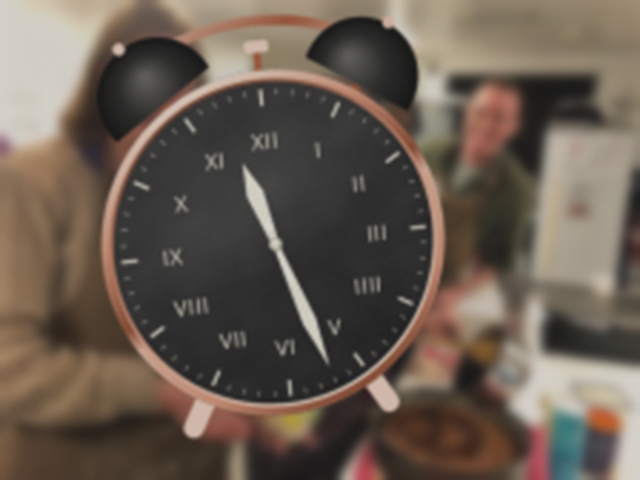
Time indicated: 11h27
